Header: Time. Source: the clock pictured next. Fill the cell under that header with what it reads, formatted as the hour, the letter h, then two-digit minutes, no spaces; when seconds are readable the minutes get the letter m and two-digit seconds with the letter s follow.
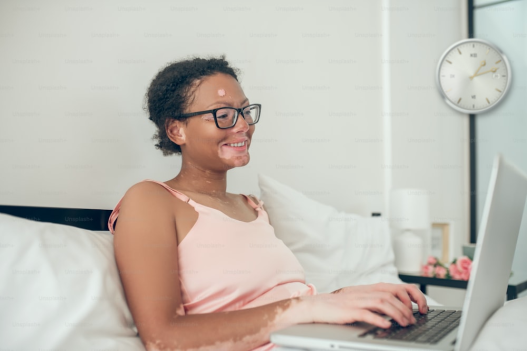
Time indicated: 1h12
